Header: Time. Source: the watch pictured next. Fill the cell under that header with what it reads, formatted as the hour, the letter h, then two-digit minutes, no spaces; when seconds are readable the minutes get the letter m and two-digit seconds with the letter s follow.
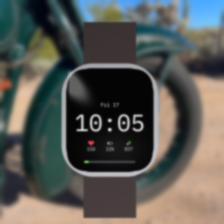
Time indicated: 10h05
